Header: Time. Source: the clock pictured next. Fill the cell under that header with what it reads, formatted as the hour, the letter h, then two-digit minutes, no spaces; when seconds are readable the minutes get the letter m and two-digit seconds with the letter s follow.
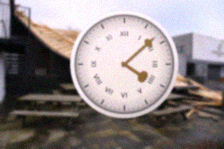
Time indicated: 4h08
